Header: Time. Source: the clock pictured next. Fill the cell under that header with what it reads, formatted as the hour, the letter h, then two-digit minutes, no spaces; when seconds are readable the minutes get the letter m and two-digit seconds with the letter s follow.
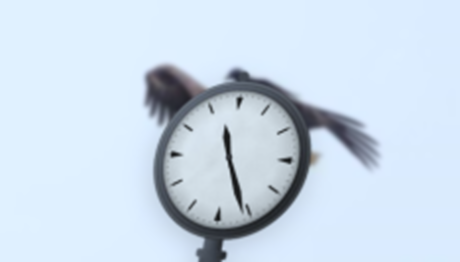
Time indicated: 11h26
